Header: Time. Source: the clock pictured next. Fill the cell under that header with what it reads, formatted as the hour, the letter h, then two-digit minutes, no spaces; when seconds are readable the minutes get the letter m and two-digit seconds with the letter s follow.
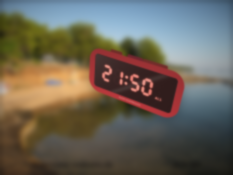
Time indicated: 21h50
